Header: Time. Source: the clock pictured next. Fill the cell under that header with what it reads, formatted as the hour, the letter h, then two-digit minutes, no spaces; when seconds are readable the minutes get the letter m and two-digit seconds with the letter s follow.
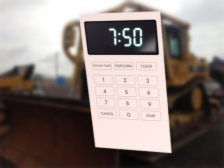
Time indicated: 7h50
